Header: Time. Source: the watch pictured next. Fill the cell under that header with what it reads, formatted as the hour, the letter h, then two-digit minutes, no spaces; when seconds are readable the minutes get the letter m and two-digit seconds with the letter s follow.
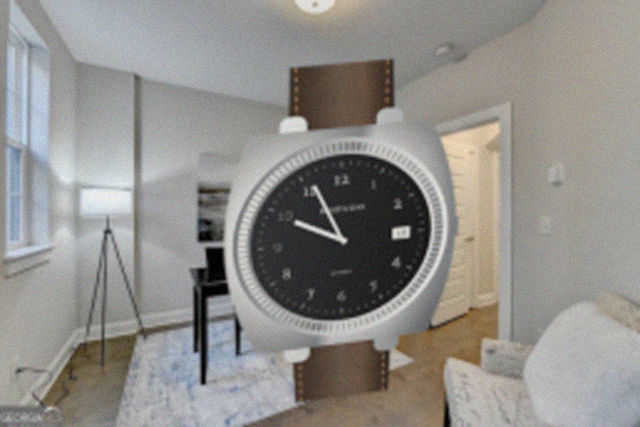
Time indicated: 9h56
